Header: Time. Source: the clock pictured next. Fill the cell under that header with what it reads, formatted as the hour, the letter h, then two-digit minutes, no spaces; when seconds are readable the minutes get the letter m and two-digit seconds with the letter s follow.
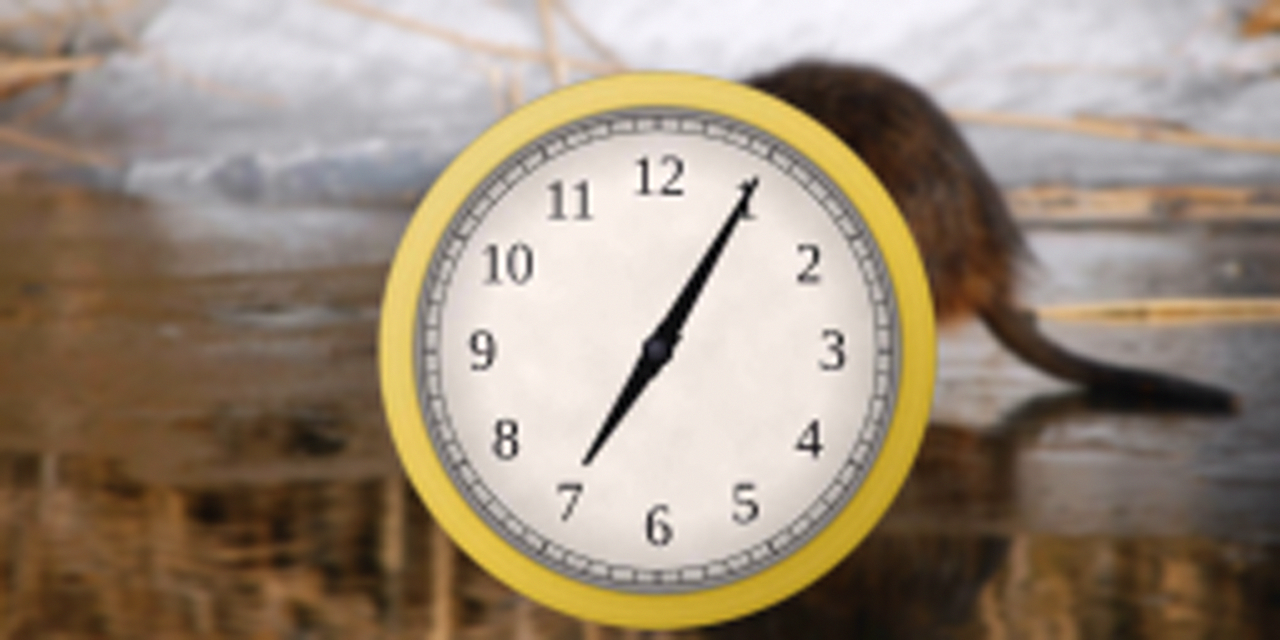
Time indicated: 7h05
